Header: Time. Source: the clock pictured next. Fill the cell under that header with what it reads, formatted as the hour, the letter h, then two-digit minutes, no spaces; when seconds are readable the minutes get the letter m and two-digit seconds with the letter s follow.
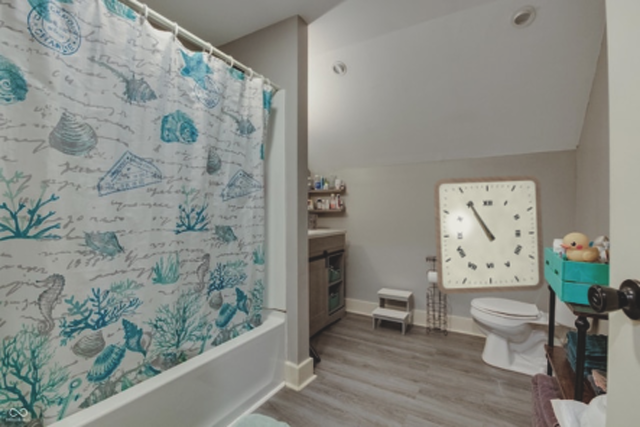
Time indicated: 10h55
